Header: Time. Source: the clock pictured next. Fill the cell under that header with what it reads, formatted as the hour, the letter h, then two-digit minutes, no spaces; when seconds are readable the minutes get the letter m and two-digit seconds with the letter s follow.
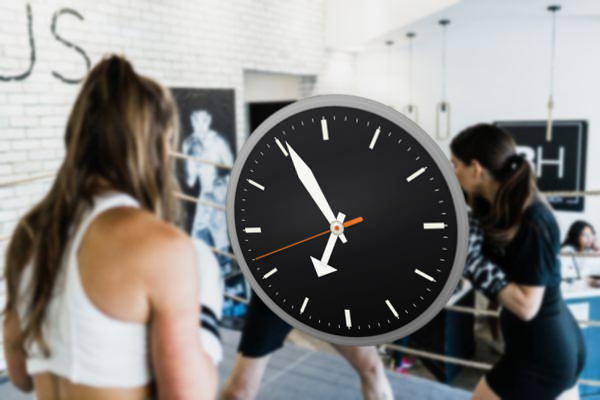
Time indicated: 6h55m42s
